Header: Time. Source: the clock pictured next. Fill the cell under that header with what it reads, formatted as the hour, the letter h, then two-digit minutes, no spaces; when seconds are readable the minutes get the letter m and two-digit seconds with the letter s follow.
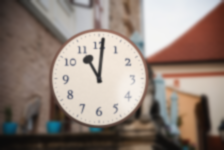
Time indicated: 11h01
